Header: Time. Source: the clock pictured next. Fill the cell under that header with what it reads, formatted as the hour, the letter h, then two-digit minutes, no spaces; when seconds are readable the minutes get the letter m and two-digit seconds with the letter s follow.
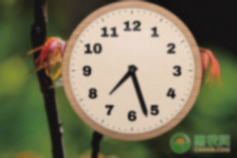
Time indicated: 7h27
